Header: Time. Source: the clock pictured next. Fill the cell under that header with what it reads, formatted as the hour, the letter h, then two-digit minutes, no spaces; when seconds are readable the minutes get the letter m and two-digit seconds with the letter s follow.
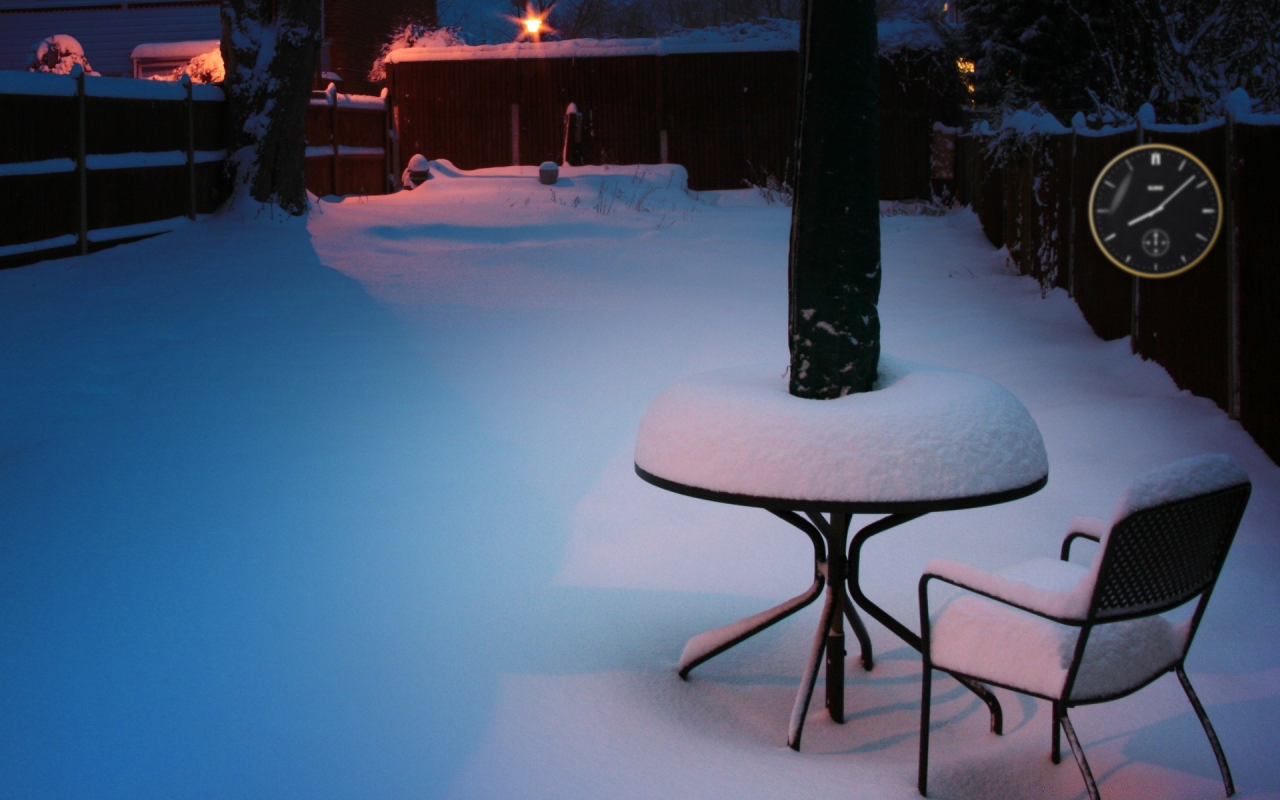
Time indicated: 8h08
